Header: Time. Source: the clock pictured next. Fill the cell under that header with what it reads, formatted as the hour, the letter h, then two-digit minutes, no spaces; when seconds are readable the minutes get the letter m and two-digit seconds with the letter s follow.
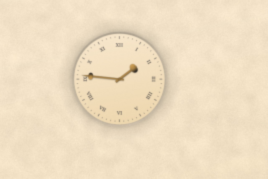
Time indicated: 1h46
